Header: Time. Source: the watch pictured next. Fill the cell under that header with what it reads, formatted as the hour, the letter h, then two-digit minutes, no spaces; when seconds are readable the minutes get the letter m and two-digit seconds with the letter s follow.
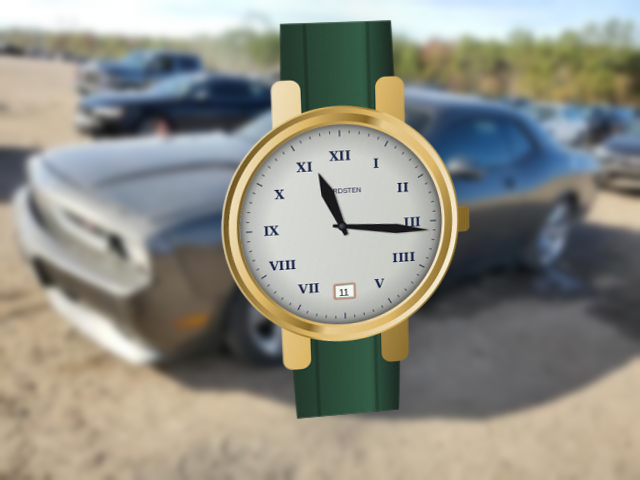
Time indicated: 11h16
